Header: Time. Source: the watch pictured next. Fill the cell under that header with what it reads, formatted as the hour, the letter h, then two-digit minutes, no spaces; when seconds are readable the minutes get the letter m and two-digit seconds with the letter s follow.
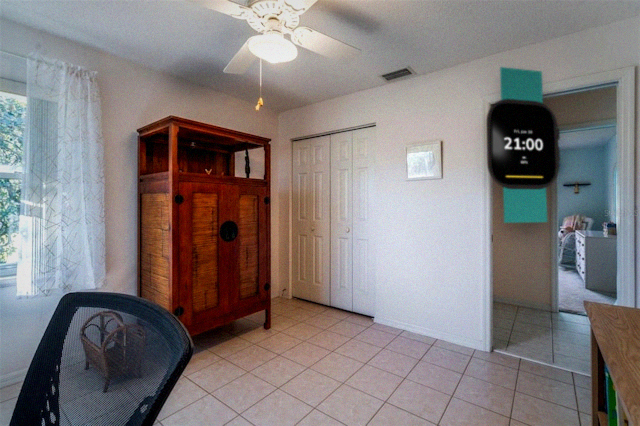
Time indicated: 21h00
